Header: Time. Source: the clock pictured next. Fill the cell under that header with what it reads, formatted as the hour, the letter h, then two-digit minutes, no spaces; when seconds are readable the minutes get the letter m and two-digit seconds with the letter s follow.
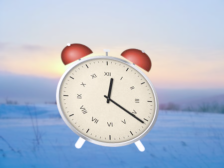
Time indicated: 12h21
